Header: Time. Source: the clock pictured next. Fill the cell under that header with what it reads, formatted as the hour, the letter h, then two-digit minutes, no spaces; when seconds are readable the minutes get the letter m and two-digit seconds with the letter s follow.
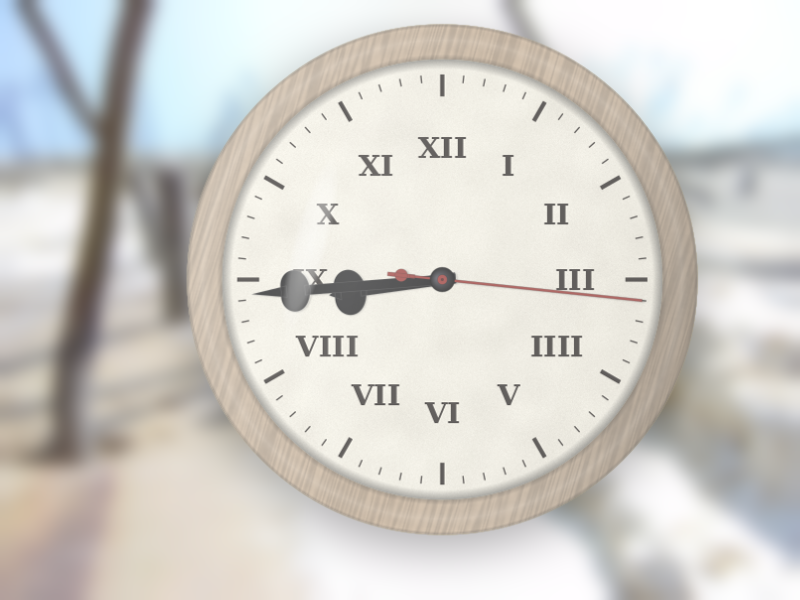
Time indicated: 8h44m16s
